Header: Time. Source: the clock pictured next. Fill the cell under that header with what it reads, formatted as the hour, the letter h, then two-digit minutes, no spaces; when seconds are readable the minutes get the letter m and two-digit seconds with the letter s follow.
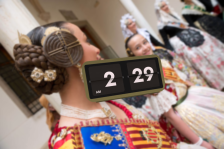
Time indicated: 2h29
